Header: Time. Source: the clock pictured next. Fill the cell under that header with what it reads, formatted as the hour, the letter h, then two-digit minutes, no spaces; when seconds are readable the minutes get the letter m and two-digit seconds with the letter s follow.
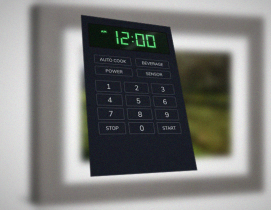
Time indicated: 12h00
